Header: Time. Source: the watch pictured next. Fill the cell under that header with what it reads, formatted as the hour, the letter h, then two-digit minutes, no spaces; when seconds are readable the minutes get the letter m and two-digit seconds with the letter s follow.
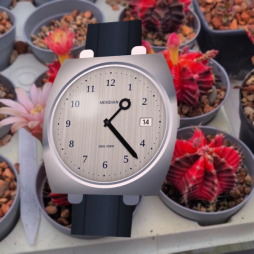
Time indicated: 1h23
